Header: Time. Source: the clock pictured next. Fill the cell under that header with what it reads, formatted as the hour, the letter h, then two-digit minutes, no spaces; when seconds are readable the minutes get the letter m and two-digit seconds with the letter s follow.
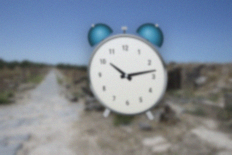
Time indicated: 10h13
